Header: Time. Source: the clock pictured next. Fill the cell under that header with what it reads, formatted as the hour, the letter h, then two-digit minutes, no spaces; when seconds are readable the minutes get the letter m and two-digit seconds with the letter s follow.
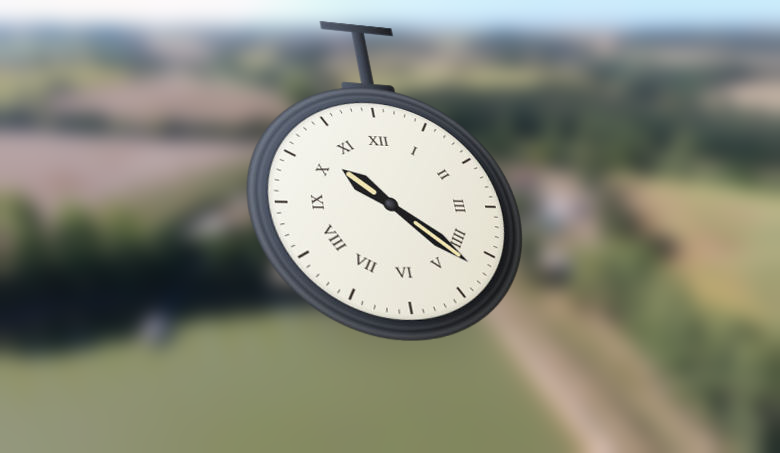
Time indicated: 10h22
